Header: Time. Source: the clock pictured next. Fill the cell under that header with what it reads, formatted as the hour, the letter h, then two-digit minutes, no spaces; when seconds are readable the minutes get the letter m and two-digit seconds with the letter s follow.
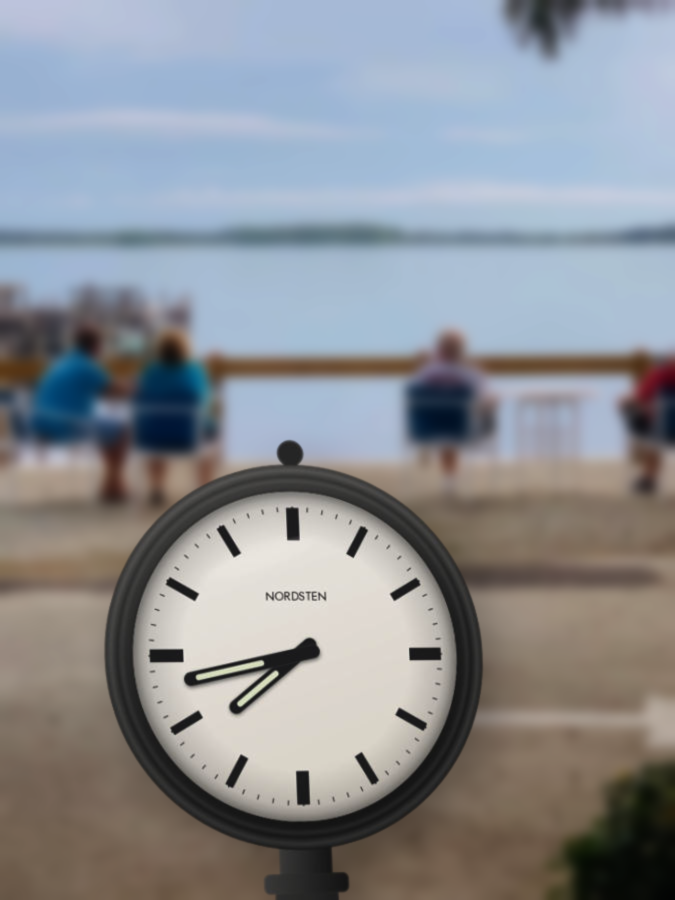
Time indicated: 7h43
